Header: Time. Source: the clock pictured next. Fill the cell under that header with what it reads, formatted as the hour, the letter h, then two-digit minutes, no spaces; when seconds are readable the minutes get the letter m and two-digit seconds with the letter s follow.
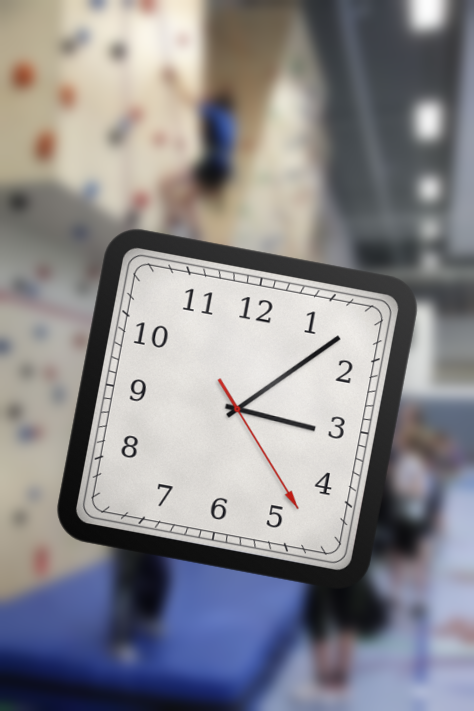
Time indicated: 3h07m23s
